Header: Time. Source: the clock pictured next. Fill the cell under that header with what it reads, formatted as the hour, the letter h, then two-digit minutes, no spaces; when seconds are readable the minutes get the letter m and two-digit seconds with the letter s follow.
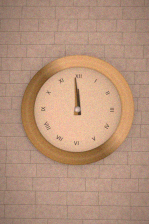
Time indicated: 11h59
